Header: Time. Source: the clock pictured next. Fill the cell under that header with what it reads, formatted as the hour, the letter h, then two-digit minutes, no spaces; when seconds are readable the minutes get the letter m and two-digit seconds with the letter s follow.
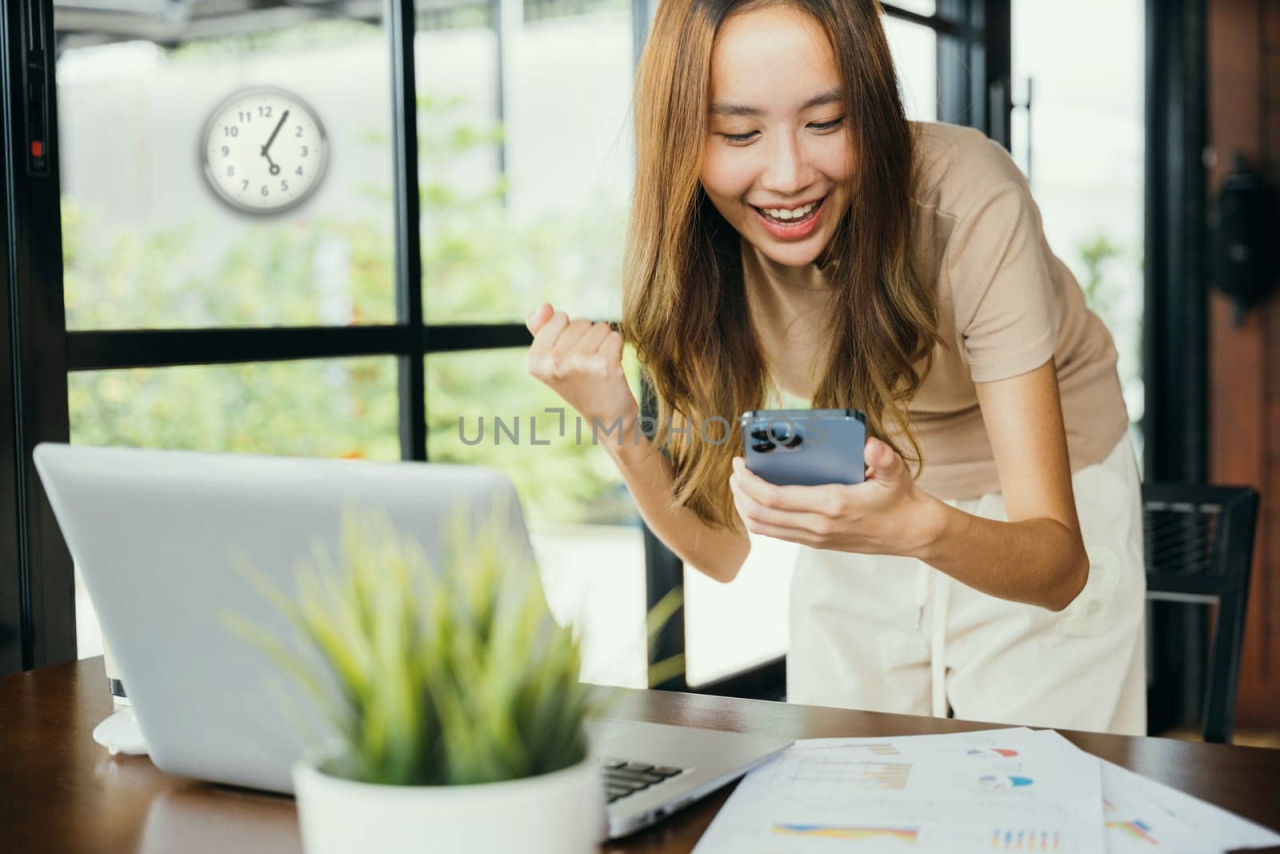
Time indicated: 5h05
